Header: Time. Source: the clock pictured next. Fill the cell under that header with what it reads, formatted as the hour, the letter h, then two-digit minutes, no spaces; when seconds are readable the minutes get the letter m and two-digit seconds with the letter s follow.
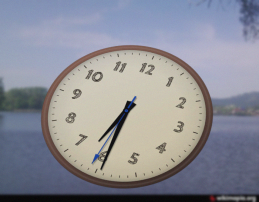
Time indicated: 6h29m31s
